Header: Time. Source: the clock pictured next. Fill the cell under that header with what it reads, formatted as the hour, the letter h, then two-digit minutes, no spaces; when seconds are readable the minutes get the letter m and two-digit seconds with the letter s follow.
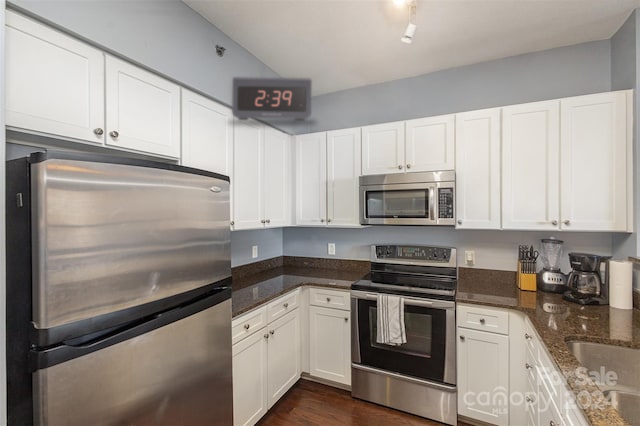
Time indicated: 2h39
